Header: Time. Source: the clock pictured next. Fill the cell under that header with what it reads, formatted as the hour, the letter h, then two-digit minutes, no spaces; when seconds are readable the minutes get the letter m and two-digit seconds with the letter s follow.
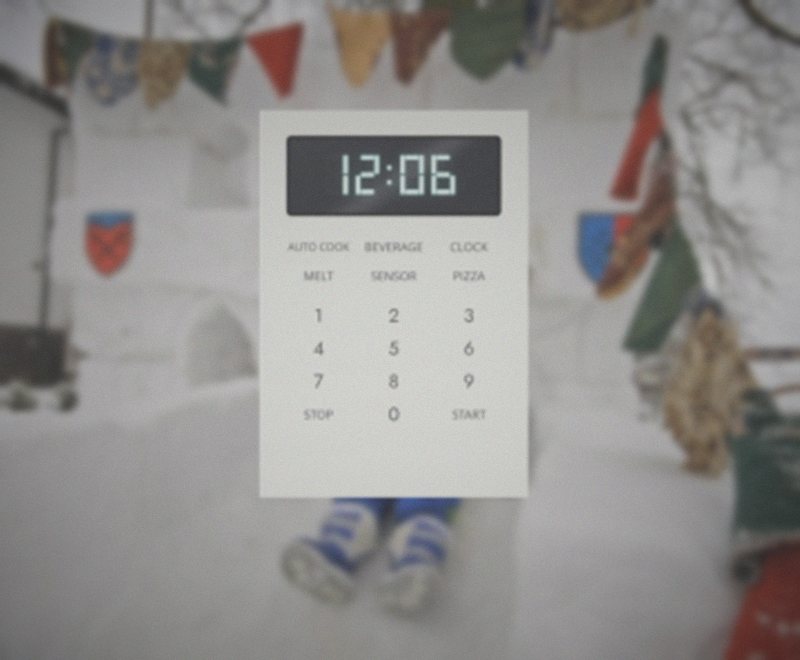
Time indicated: 12h06
